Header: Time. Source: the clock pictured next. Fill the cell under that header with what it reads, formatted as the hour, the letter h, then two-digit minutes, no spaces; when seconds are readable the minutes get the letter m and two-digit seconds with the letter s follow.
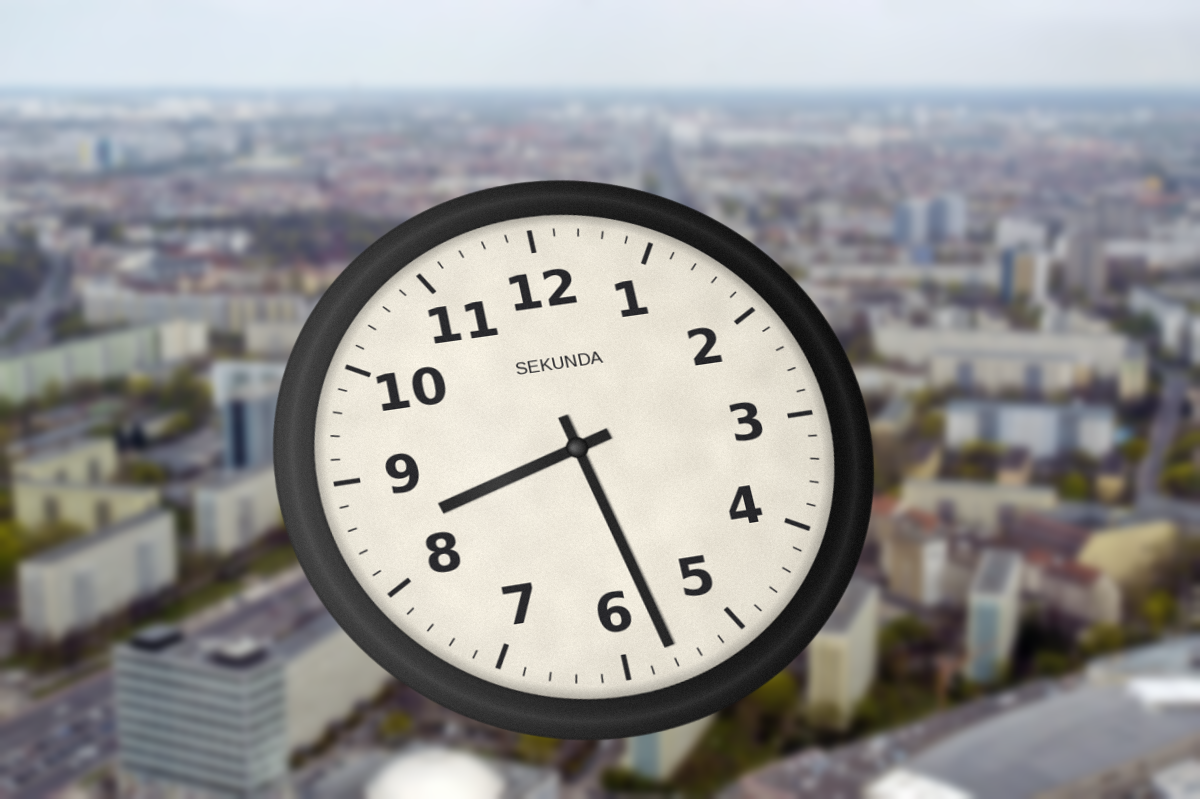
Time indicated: 8h28
